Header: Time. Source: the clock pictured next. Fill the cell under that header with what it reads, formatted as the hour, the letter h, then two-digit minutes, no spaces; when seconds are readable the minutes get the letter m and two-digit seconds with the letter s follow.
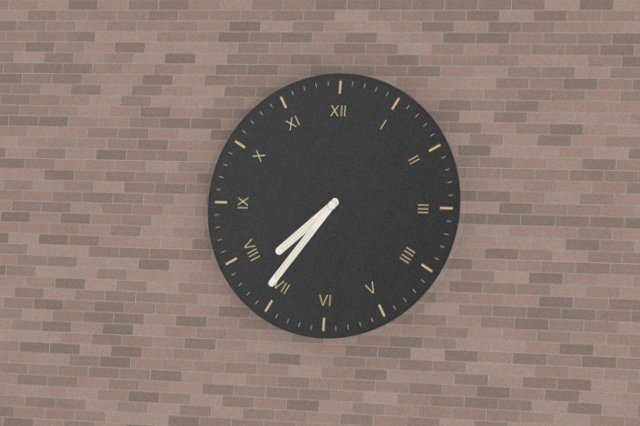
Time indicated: 7h36
